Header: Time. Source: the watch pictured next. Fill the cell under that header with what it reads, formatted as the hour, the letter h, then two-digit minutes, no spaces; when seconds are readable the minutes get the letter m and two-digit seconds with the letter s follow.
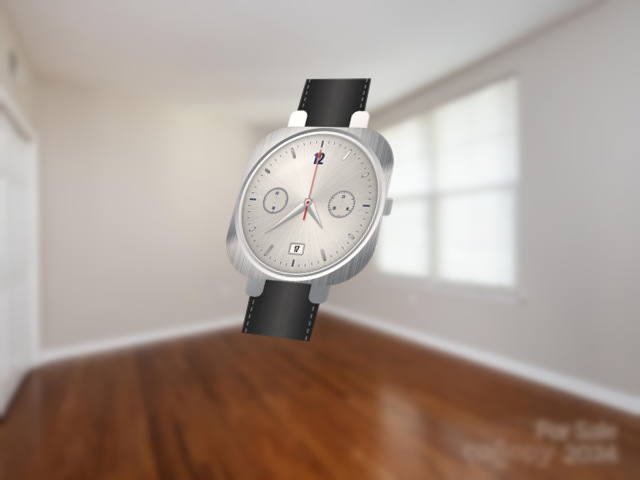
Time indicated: 4h38
